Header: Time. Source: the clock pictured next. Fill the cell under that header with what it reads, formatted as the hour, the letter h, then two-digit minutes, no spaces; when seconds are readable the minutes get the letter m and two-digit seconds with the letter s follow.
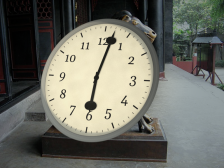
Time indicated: 6h02
